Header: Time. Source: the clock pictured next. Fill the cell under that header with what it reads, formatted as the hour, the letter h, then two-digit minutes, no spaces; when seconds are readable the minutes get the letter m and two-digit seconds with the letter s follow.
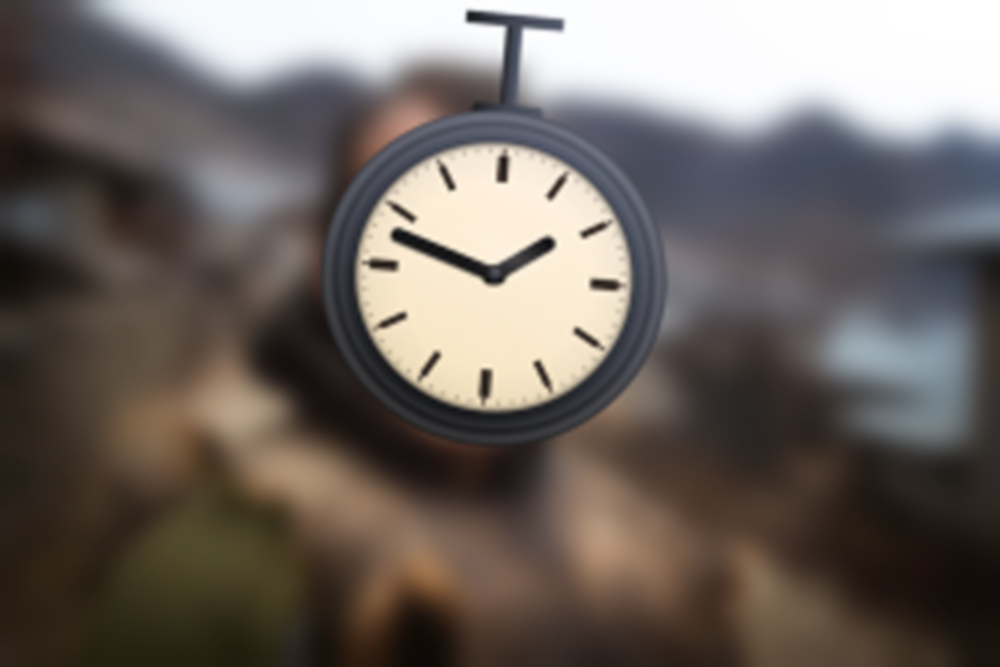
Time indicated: 1h48
